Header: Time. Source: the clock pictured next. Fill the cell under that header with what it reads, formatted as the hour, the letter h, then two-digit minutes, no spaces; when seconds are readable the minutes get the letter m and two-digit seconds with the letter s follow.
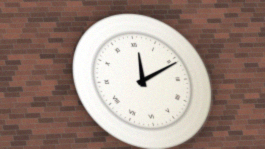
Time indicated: 12h11
